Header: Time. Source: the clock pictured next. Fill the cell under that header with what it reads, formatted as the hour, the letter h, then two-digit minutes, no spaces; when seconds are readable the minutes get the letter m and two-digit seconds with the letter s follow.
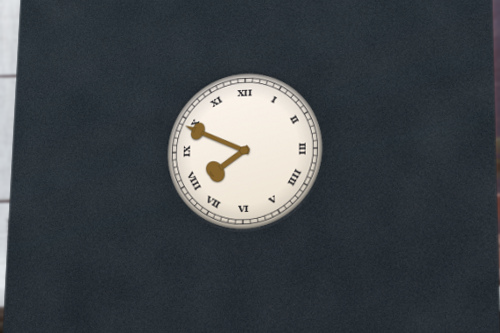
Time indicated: 7h49
